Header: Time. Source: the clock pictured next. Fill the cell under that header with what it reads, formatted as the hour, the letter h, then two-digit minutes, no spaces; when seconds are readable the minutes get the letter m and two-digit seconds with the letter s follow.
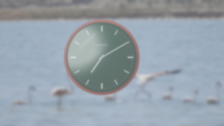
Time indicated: 7h10
